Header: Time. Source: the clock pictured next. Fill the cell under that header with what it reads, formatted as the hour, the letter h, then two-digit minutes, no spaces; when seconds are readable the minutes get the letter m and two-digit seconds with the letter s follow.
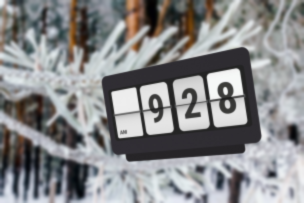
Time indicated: 9h28
